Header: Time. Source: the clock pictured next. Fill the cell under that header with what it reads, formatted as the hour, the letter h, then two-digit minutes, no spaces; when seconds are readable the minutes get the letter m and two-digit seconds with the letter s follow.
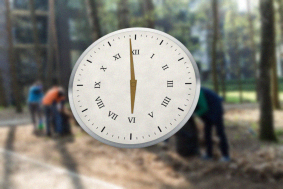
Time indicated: 5h59
